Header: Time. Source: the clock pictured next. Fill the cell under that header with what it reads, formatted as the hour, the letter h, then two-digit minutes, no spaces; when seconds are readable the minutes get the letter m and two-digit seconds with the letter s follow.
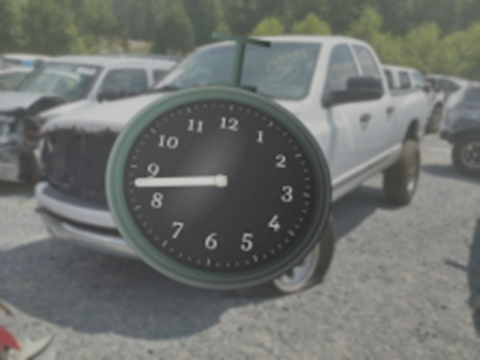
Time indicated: 8h43
